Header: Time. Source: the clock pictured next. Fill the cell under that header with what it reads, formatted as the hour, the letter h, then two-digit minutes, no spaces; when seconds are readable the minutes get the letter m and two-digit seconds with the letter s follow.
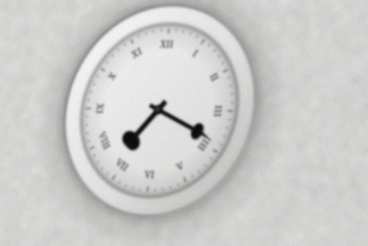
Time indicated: 7h19
